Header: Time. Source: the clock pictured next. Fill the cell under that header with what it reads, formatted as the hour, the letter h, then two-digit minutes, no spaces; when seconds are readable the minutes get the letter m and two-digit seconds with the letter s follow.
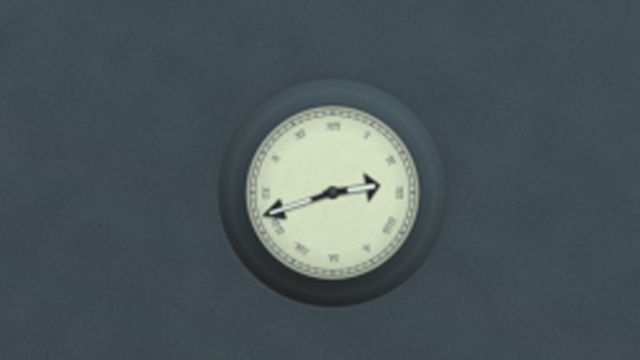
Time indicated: 2h42
